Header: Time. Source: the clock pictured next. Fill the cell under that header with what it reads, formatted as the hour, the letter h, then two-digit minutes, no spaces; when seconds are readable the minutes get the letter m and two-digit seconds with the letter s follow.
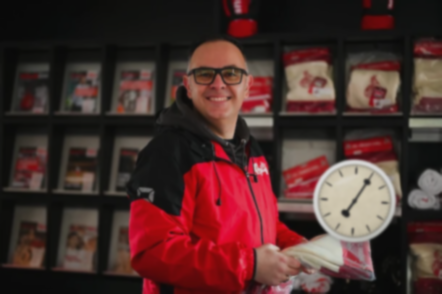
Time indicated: 7h05
